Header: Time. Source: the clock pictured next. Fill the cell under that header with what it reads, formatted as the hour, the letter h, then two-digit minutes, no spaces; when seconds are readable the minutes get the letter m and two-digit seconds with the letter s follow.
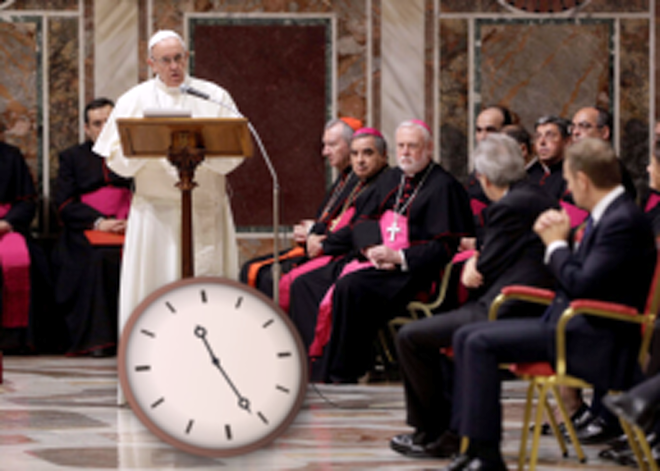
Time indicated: 11h26
